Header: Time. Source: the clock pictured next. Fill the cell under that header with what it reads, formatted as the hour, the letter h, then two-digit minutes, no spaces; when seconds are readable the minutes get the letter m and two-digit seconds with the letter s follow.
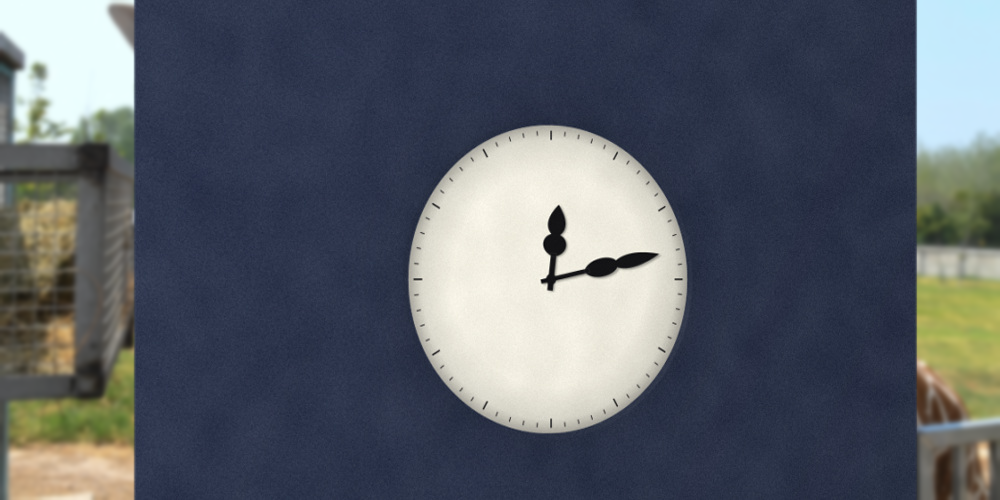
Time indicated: 12h13
